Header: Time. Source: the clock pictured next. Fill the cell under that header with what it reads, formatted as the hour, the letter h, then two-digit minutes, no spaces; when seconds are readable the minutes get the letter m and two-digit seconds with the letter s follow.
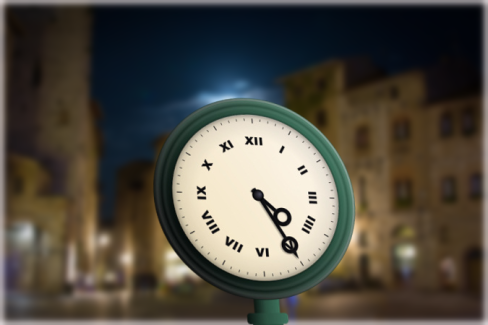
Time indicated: 4h25
